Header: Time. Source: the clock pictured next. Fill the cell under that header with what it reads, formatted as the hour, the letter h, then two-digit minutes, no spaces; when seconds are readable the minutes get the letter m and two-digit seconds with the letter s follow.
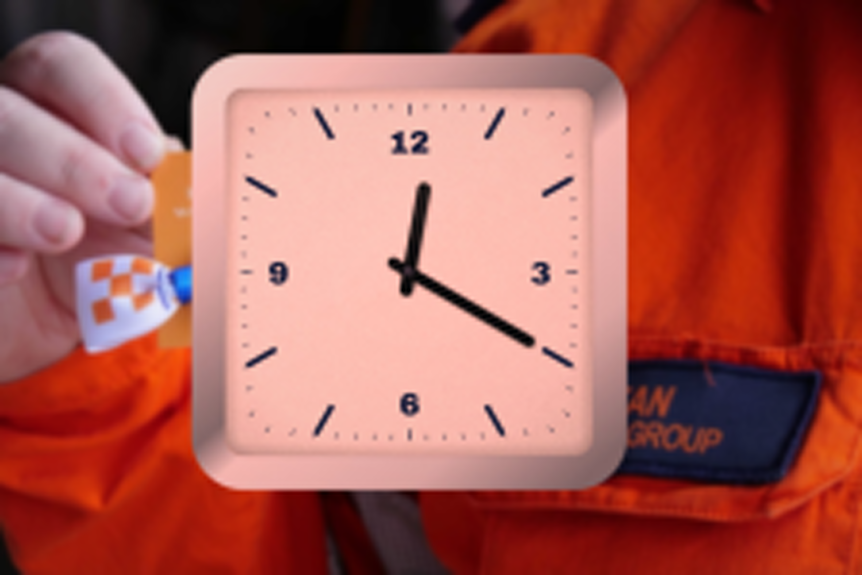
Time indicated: 12h20
